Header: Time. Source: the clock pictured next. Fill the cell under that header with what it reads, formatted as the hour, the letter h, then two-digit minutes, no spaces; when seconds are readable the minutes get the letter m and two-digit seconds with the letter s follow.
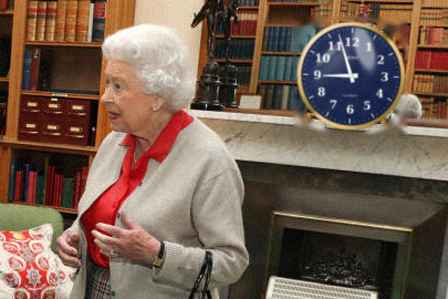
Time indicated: 8h57
